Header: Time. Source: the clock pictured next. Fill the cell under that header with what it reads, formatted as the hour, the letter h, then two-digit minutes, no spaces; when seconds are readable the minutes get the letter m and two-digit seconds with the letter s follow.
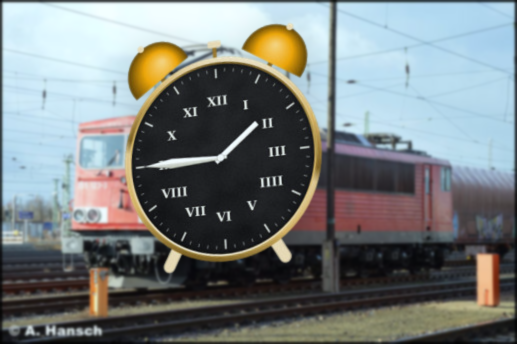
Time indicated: 1h45
